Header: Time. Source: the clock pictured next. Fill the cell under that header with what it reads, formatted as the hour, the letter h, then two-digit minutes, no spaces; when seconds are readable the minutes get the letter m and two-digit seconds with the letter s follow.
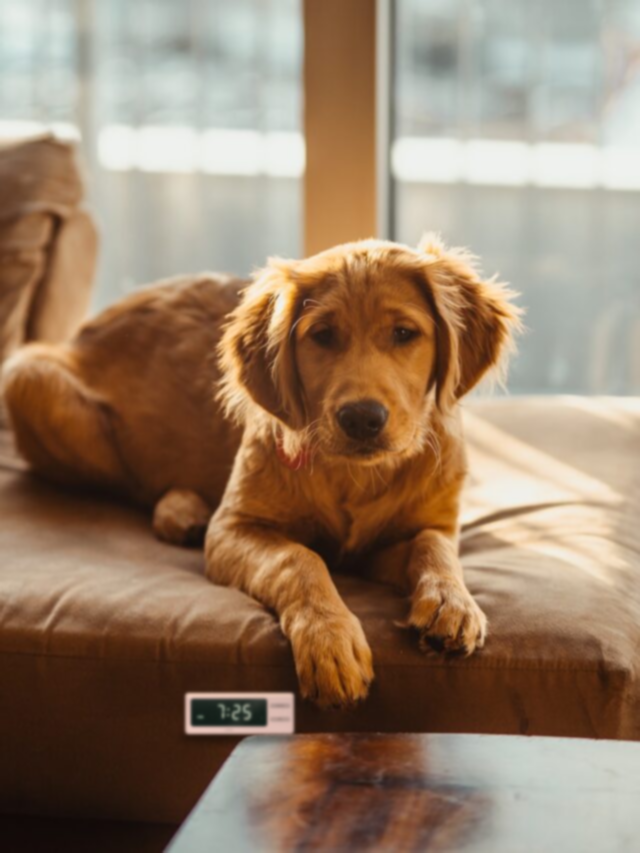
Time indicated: 7h25
